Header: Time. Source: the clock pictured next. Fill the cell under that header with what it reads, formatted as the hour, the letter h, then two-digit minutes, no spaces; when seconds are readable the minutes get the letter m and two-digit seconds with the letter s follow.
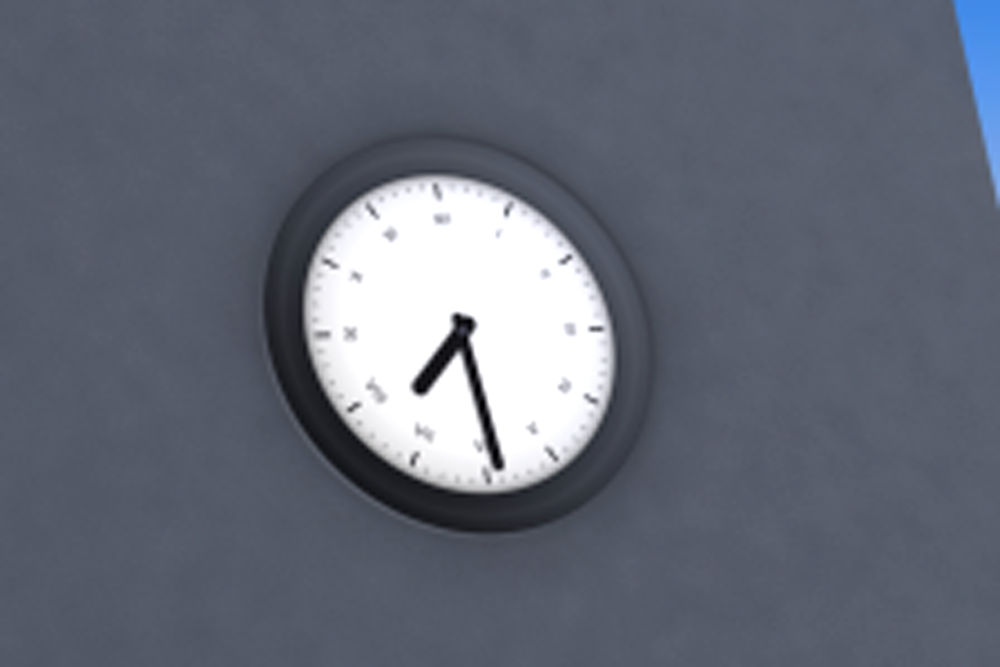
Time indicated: 7h29
